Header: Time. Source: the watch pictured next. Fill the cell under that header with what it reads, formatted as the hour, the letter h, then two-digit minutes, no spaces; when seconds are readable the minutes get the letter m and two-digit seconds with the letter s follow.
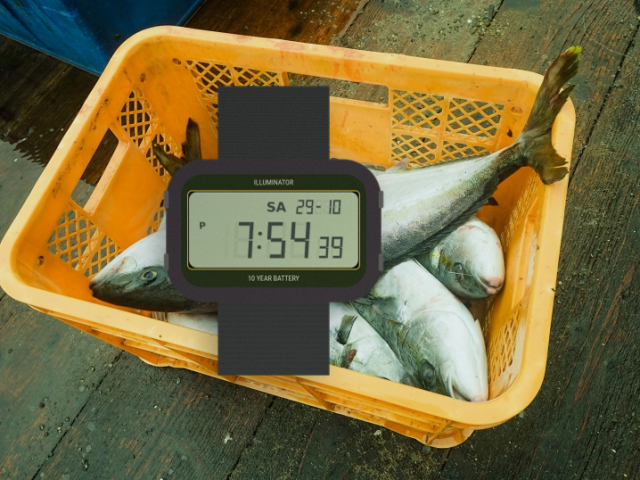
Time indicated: 7h54m39s
